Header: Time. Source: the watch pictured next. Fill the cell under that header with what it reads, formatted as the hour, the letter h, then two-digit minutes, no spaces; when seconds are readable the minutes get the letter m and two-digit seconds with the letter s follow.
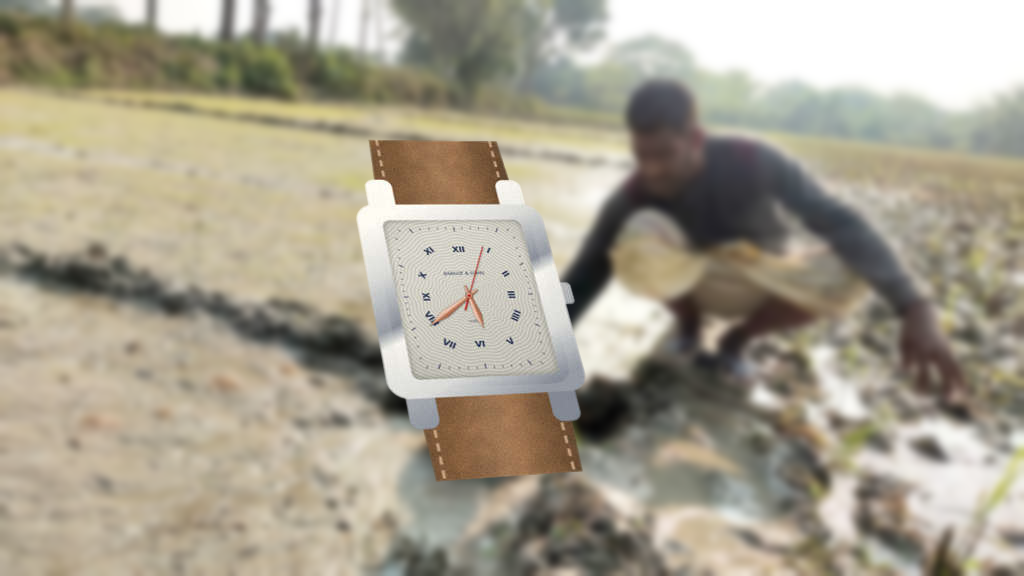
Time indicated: 5h39m04s
